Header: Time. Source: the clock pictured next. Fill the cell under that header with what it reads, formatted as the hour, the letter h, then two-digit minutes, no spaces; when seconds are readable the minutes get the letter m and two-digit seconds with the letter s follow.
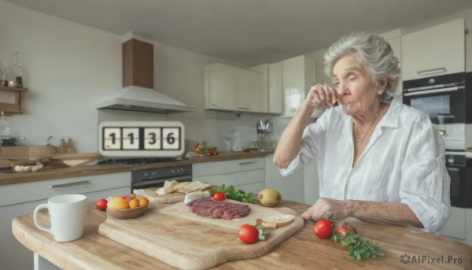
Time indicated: 11h36
